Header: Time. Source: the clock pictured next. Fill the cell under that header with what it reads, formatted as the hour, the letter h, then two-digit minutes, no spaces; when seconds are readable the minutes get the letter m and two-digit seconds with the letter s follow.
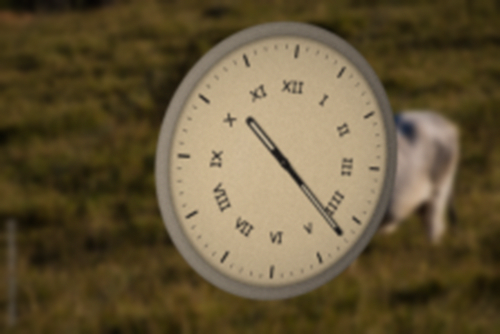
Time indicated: 10h22
